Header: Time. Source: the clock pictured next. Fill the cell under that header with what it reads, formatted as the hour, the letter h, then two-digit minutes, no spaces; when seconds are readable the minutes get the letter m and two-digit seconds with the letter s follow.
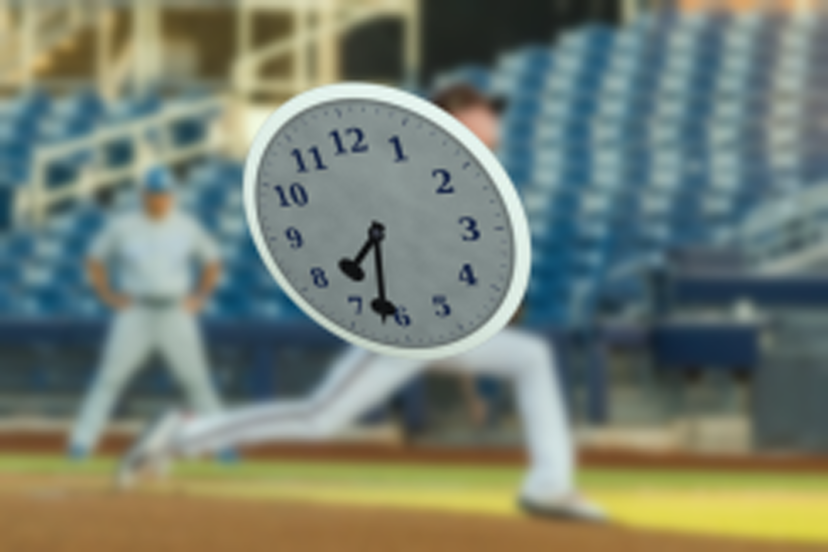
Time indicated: 7h32
